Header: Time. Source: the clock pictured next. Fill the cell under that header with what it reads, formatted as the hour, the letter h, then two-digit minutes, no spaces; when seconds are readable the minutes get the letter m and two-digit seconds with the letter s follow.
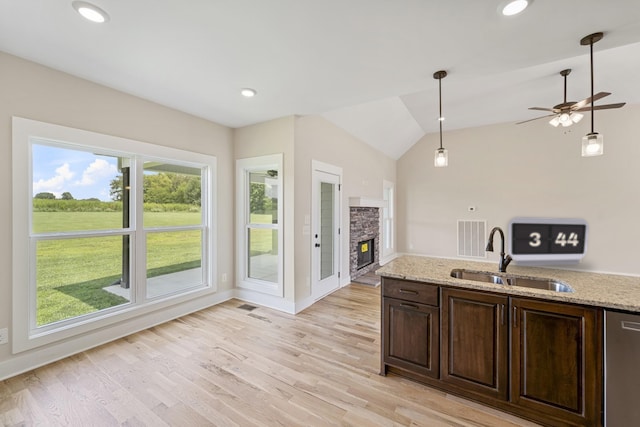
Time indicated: 3h44
